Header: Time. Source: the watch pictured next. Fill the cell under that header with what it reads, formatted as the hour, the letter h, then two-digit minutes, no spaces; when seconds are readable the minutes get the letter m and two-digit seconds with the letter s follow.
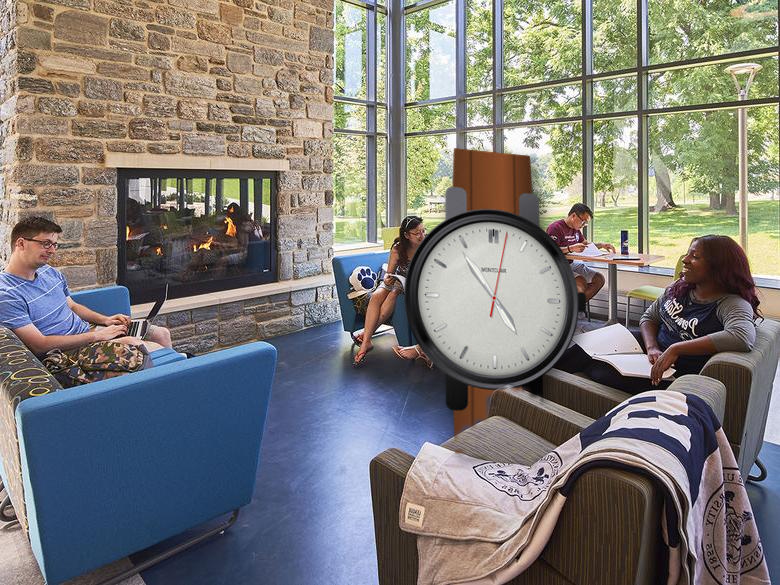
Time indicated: 4h54m02s
